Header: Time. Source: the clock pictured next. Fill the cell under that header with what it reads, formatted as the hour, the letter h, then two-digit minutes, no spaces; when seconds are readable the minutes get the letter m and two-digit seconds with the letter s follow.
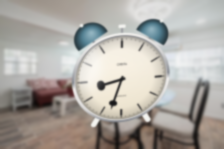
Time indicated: 8h33
